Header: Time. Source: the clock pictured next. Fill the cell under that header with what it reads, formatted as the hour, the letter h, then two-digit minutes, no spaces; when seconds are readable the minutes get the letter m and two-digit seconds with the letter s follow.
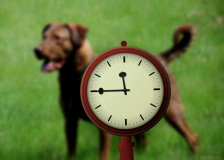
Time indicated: 11h45
